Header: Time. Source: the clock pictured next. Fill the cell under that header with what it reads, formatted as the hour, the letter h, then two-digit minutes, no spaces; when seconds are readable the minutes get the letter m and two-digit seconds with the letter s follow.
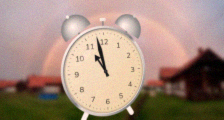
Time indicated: 10h58
